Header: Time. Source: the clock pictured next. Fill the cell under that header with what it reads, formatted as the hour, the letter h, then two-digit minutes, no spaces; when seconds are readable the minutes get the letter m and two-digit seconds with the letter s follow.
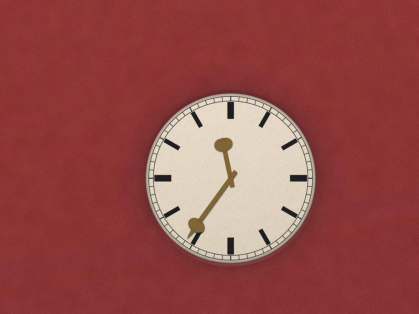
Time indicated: 11h36
